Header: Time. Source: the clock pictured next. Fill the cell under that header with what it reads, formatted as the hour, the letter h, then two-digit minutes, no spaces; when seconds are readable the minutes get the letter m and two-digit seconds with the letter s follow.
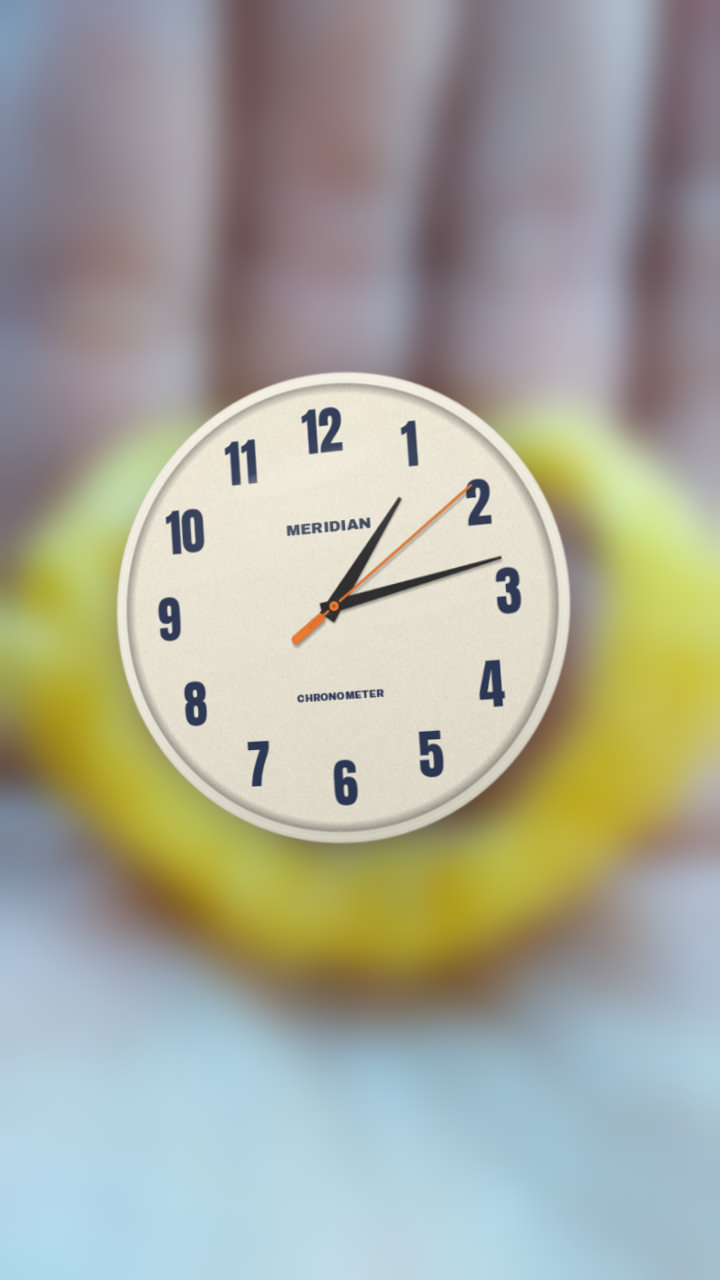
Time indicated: 1h13m09s
